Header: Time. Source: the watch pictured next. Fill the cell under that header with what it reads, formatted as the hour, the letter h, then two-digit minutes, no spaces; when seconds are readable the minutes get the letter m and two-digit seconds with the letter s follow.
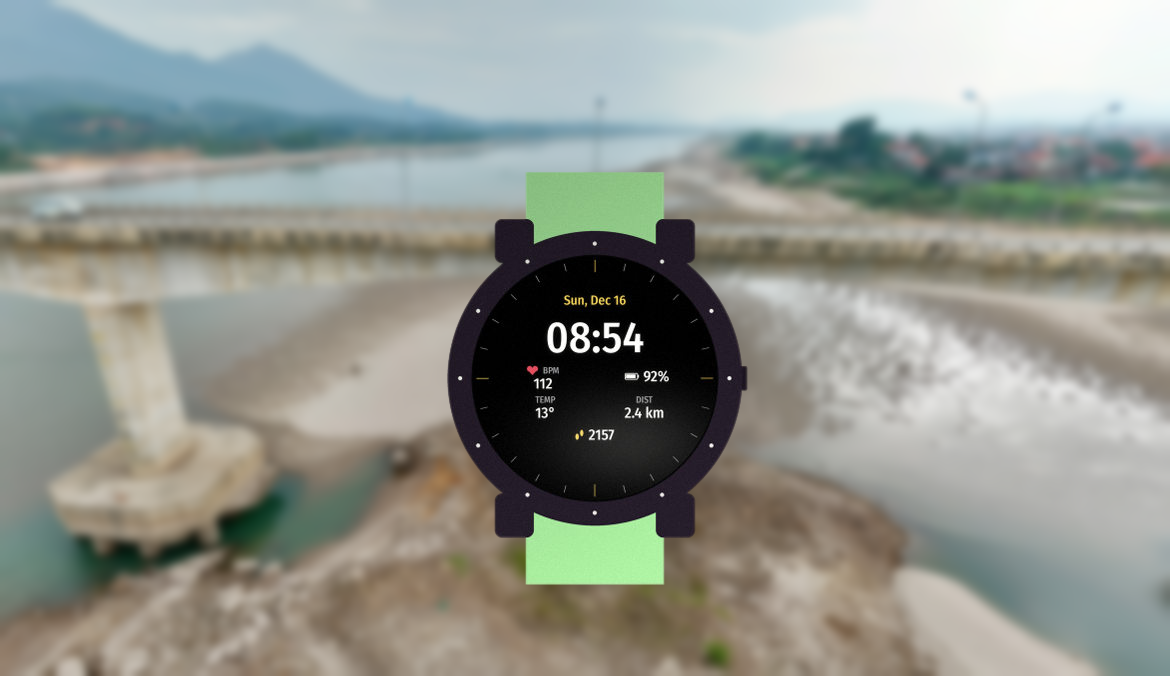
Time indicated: 8h54
